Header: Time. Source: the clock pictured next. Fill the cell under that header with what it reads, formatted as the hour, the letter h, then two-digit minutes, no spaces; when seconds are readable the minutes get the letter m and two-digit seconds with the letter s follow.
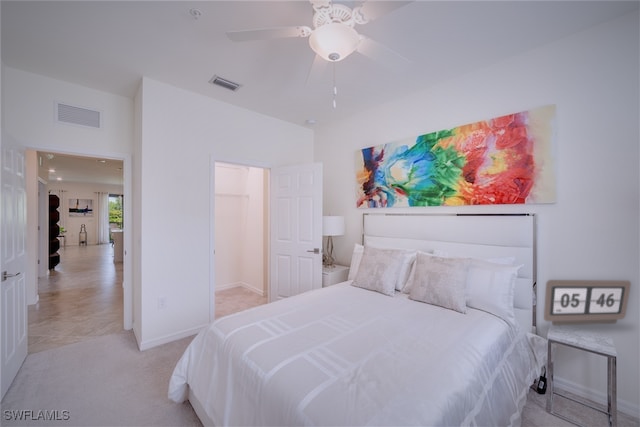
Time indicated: 5h46
